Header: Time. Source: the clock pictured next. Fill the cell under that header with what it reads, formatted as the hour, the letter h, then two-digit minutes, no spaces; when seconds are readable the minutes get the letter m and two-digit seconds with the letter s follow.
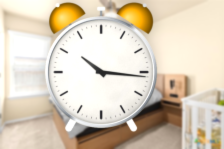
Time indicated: 10h16
